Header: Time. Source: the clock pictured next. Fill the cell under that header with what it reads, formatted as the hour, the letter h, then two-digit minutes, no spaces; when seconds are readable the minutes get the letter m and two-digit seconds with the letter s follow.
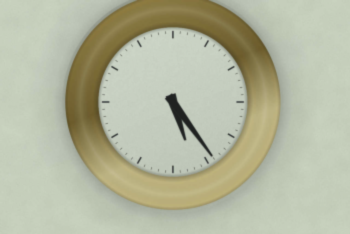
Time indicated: 5h24
